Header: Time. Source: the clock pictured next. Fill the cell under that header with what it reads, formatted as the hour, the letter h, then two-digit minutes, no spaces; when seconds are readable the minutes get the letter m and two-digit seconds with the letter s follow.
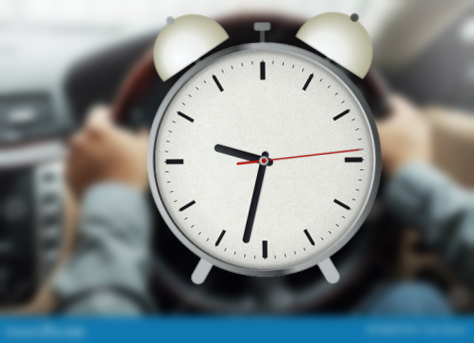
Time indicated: 9h32m14s
